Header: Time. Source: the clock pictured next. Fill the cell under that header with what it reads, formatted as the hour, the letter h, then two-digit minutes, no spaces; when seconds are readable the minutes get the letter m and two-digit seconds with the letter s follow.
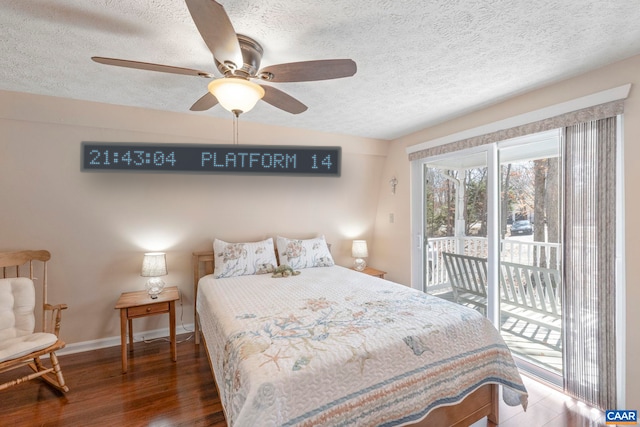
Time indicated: 21h43m04s
